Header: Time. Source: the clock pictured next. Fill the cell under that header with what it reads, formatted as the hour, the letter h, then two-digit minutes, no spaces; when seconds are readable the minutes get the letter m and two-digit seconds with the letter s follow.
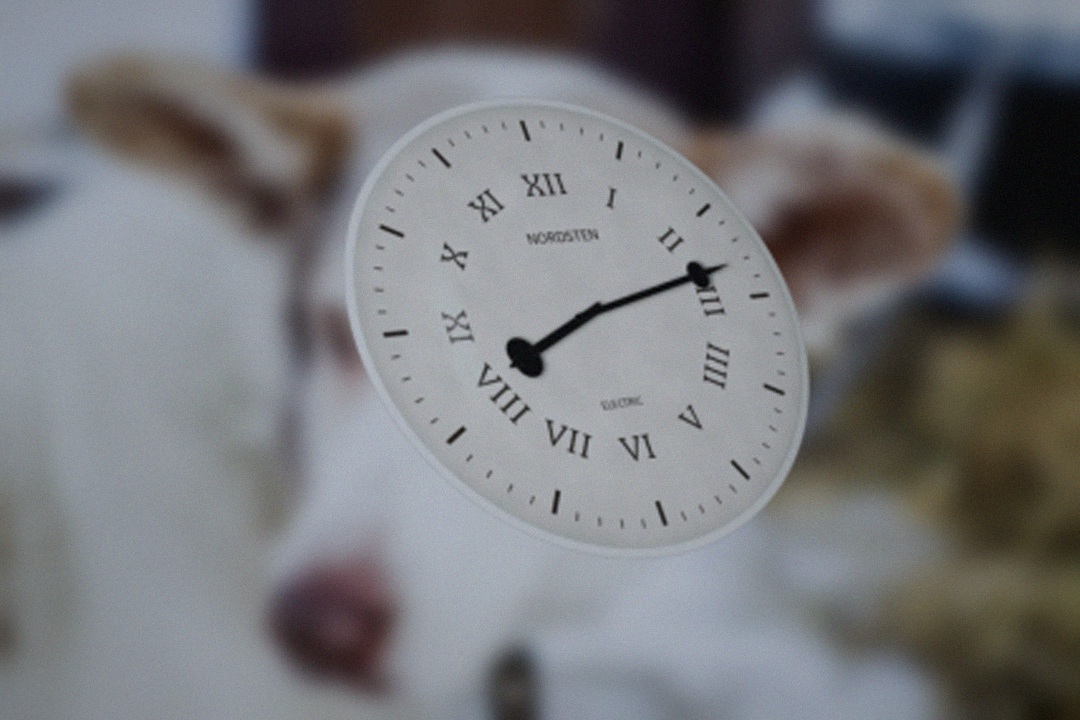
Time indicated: 8h13
